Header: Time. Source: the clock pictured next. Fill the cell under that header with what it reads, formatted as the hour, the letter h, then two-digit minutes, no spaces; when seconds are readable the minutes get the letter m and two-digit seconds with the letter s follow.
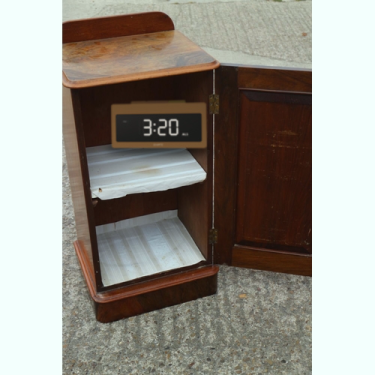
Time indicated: 3h20
